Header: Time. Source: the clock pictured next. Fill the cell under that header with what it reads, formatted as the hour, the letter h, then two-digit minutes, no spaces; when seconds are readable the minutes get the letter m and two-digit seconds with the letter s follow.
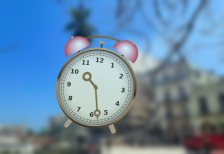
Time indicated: 10h28
